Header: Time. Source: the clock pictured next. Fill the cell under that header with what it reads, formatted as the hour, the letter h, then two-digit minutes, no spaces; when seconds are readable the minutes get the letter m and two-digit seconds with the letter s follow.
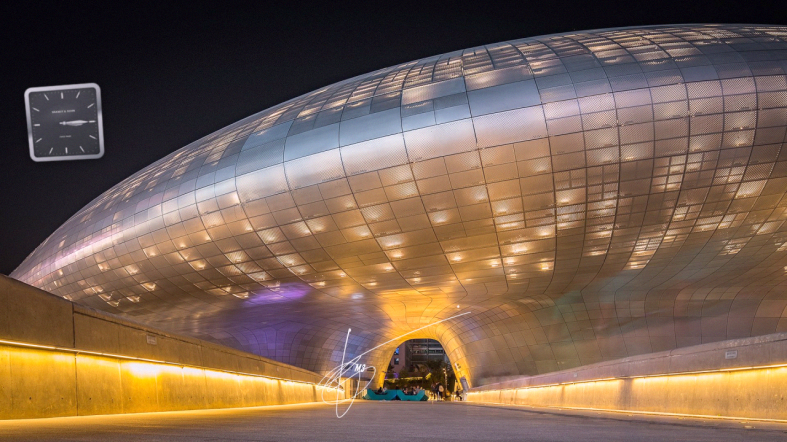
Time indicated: 3h15
